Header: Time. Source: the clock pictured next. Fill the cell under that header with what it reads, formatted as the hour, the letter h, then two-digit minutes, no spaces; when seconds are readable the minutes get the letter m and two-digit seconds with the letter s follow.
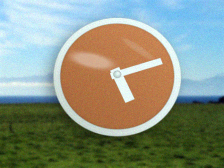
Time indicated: 5h12
